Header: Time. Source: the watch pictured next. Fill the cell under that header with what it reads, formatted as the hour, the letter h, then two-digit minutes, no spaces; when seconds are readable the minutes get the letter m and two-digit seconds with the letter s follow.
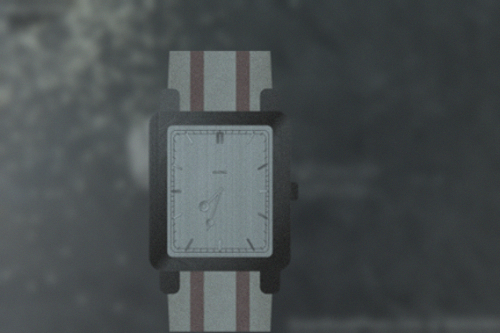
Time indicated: 7h33
